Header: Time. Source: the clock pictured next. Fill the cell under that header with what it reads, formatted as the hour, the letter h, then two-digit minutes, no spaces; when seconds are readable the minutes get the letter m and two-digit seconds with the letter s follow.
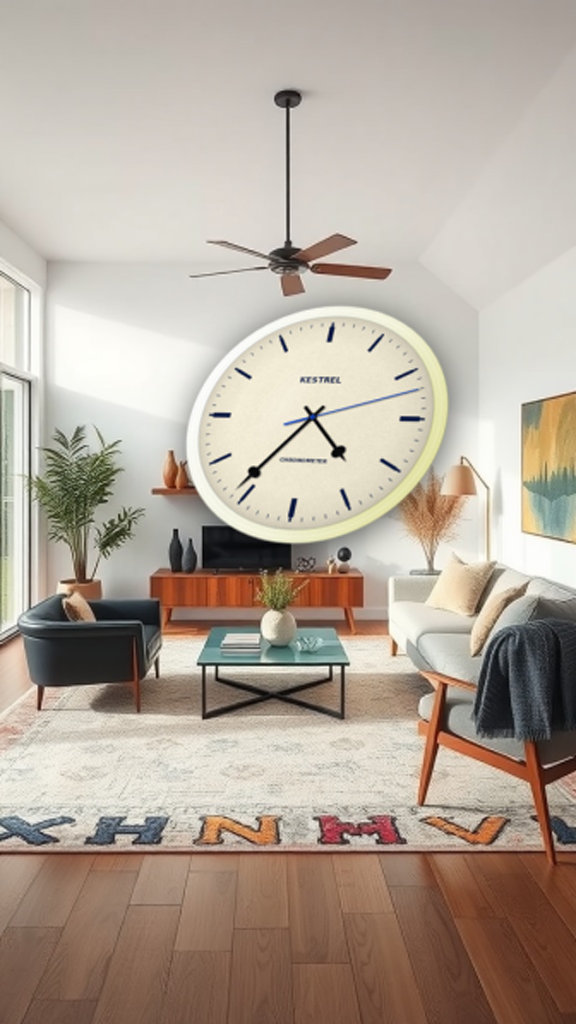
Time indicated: 4h36m12s
